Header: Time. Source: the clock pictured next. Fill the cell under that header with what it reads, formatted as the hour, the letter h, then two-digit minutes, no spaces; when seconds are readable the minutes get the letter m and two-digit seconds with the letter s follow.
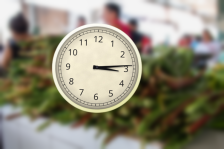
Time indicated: 3h14
